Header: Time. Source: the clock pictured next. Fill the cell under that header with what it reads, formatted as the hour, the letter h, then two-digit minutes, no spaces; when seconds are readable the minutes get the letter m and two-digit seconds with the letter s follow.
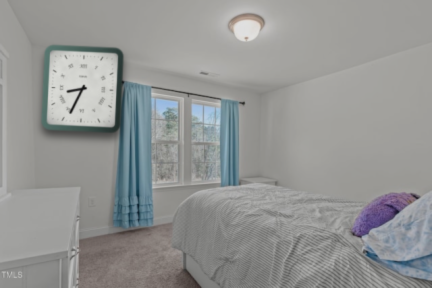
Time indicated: 8h34
